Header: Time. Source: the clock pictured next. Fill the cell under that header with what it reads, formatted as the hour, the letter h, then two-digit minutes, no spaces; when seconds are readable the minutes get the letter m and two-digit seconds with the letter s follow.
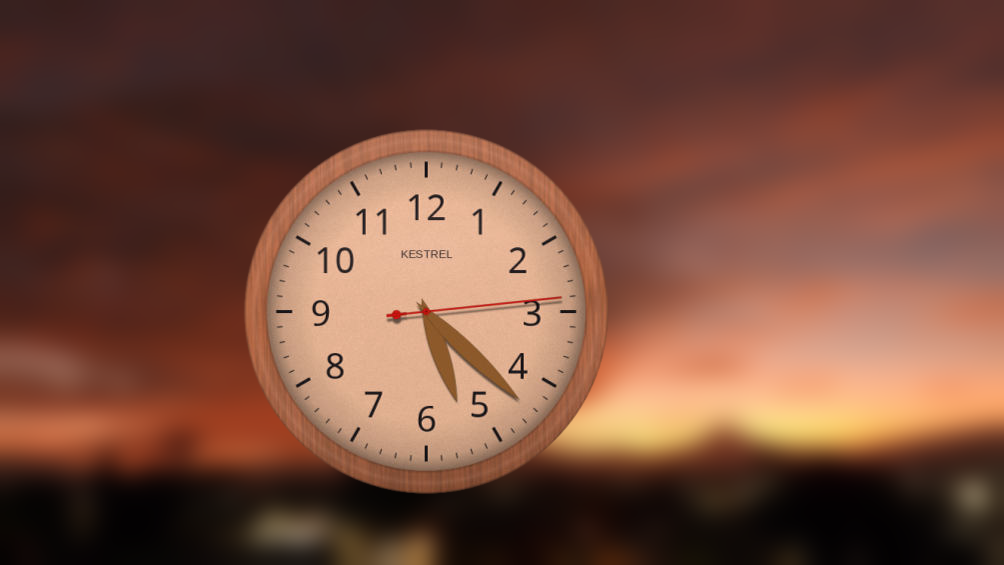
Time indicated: 5h22m14s
